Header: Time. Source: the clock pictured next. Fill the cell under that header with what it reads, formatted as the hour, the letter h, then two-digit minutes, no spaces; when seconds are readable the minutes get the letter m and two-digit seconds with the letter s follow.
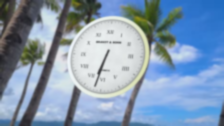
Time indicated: 6h32
